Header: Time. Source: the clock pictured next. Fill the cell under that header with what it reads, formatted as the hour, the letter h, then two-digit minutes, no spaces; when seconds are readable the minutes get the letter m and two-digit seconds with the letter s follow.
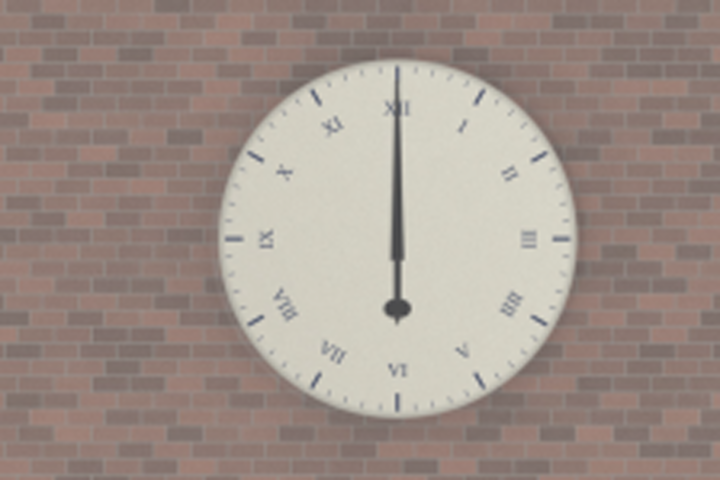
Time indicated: 6h00
